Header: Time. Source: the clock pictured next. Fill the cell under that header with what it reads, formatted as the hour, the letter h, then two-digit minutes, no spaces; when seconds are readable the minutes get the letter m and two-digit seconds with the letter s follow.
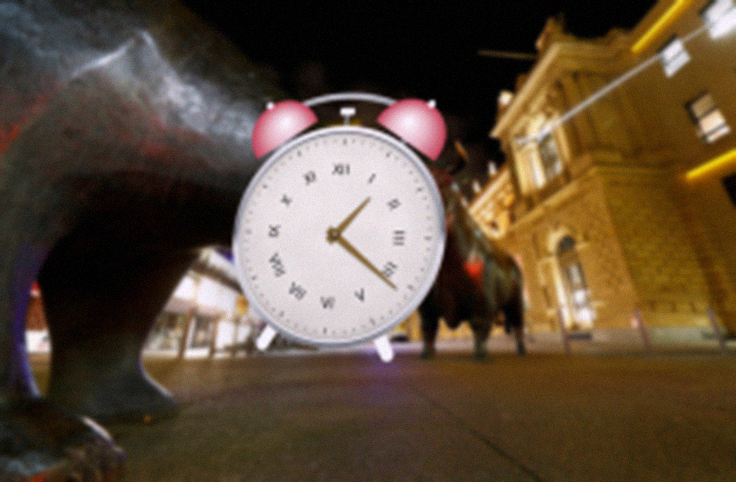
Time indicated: 1h21
